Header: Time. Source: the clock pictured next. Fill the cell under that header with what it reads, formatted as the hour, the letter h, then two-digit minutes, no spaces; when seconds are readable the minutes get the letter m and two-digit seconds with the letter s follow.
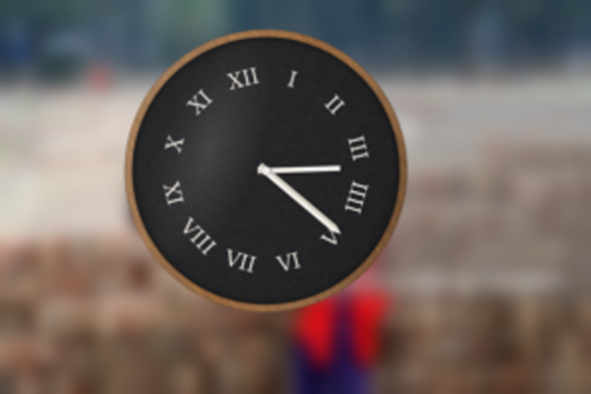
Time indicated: 3h24
